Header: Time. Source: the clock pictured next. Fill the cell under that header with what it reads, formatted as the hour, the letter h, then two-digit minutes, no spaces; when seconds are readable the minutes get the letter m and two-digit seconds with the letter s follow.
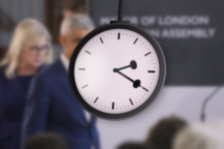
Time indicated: 2h20
